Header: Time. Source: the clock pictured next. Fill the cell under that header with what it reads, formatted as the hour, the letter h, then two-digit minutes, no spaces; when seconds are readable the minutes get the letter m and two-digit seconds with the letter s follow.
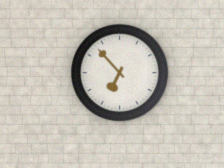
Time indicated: 6h53
